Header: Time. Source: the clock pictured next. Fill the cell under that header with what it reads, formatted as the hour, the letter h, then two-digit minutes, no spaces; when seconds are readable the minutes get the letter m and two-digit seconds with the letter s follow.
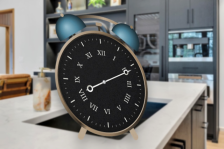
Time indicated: 8h11
